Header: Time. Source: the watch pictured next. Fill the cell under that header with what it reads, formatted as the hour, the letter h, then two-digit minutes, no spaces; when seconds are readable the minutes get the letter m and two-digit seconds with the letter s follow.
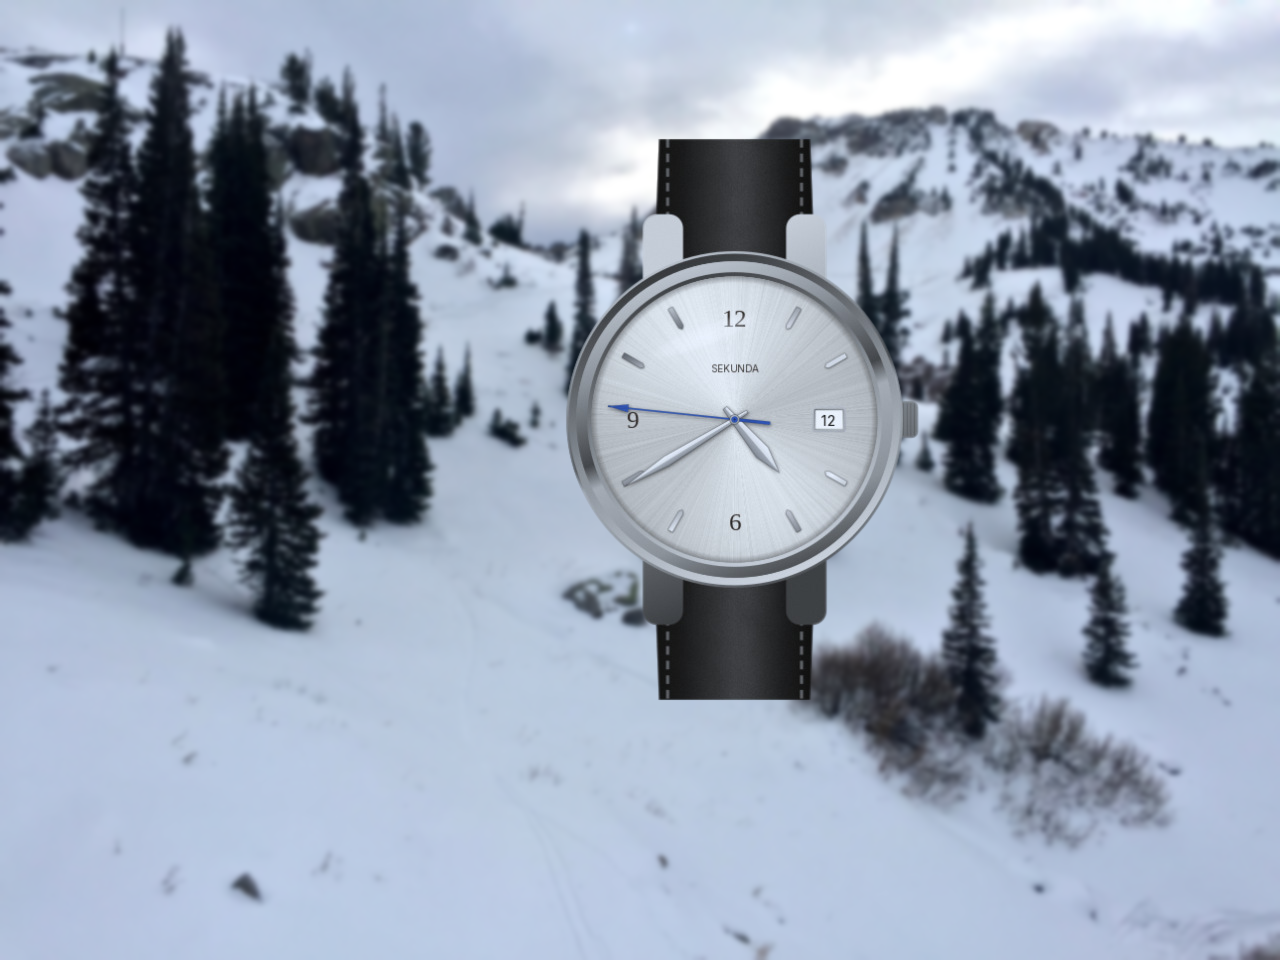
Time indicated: 4h39m46s
